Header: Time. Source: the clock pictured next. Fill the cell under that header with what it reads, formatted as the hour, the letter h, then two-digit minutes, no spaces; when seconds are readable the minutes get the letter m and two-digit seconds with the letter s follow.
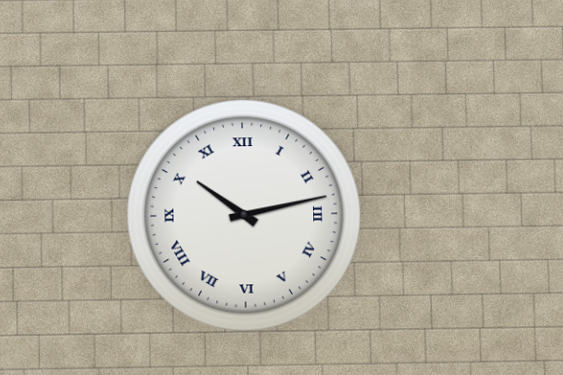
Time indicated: 10h13
